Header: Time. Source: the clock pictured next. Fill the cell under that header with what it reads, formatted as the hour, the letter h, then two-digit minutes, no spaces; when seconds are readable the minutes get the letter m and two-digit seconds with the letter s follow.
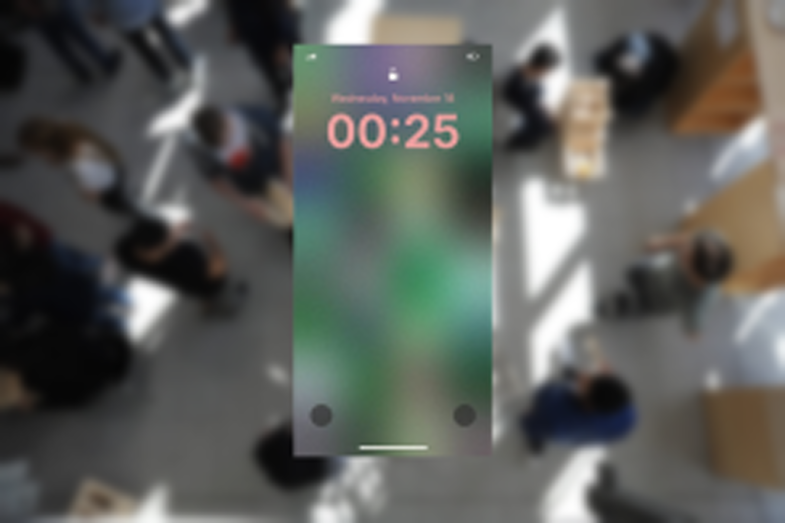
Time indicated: 0h25
